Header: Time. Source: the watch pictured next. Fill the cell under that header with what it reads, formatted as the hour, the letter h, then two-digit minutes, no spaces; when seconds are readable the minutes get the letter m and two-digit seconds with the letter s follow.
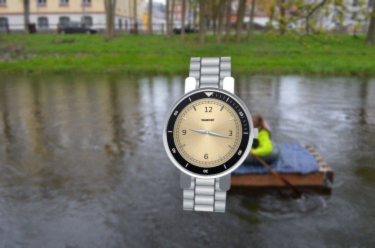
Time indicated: 9h17
